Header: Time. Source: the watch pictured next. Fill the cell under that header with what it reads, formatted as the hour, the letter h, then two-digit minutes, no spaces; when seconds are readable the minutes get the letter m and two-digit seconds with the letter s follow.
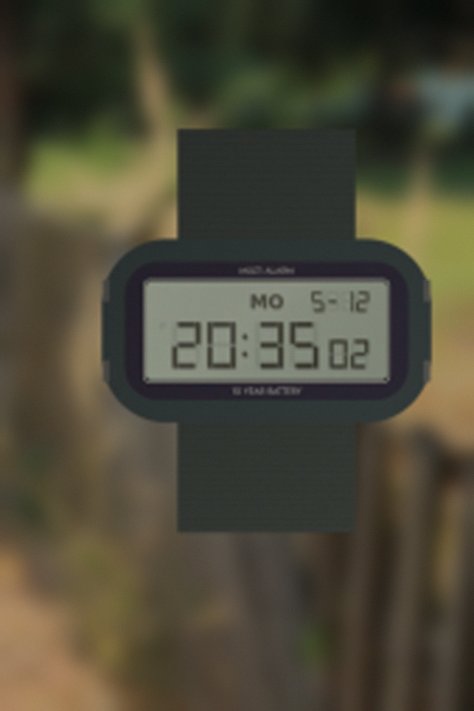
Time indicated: 20h35m02s
